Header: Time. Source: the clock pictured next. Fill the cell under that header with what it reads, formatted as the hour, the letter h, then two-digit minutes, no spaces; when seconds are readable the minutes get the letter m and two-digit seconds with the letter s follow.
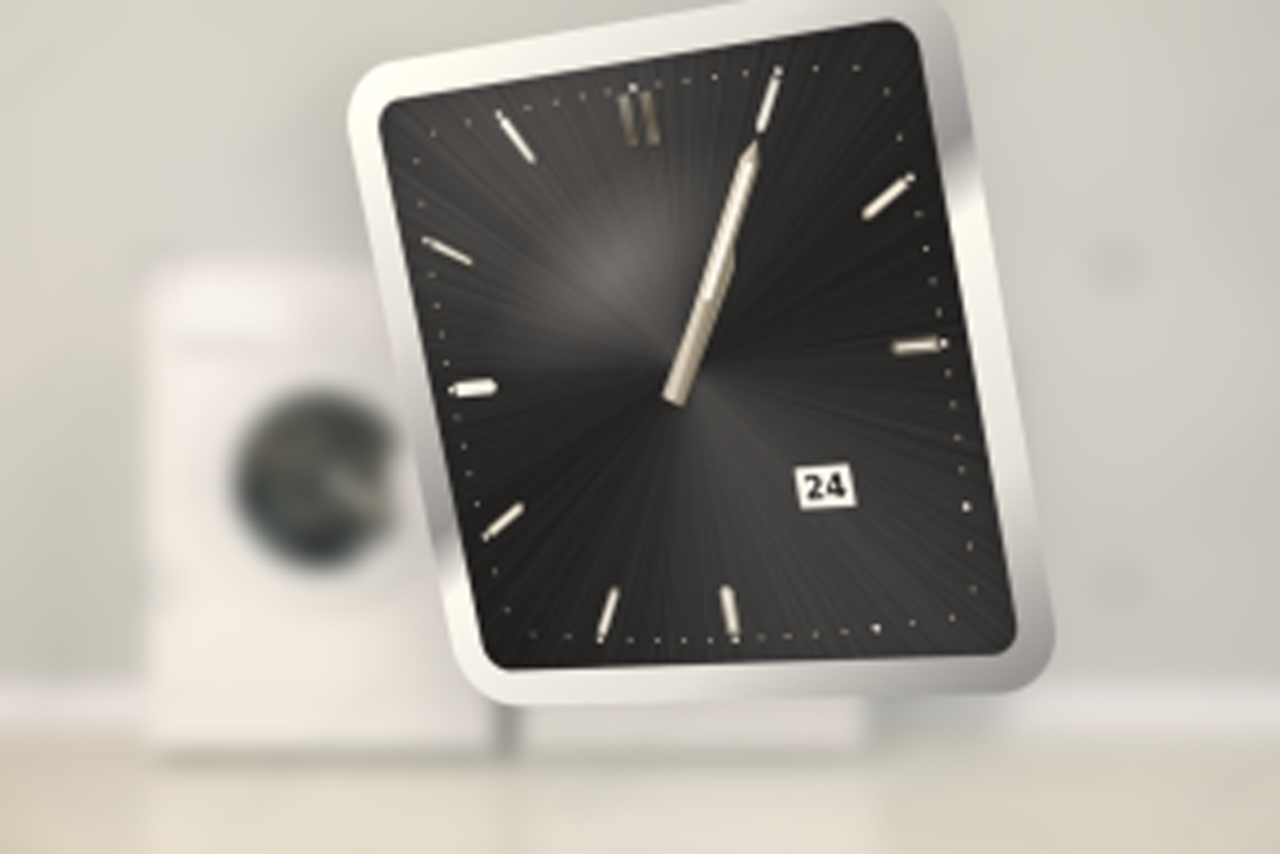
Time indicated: 1h05
